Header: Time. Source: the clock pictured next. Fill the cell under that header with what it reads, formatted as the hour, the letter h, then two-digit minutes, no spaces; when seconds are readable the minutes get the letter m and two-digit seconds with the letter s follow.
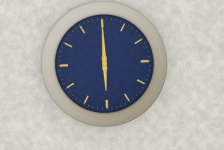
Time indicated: 6h00
